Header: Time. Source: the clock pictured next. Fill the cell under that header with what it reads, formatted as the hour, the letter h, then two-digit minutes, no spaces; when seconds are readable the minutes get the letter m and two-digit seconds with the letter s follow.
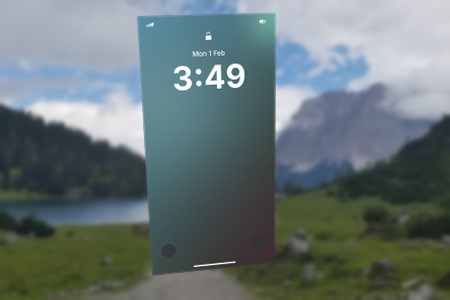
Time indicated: 3h49
